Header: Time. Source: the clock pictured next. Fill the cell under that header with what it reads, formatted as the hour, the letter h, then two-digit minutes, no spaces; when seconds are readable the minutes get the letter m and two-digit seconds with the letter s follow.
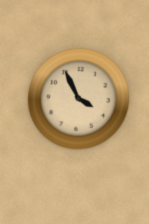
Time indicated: 3h55
